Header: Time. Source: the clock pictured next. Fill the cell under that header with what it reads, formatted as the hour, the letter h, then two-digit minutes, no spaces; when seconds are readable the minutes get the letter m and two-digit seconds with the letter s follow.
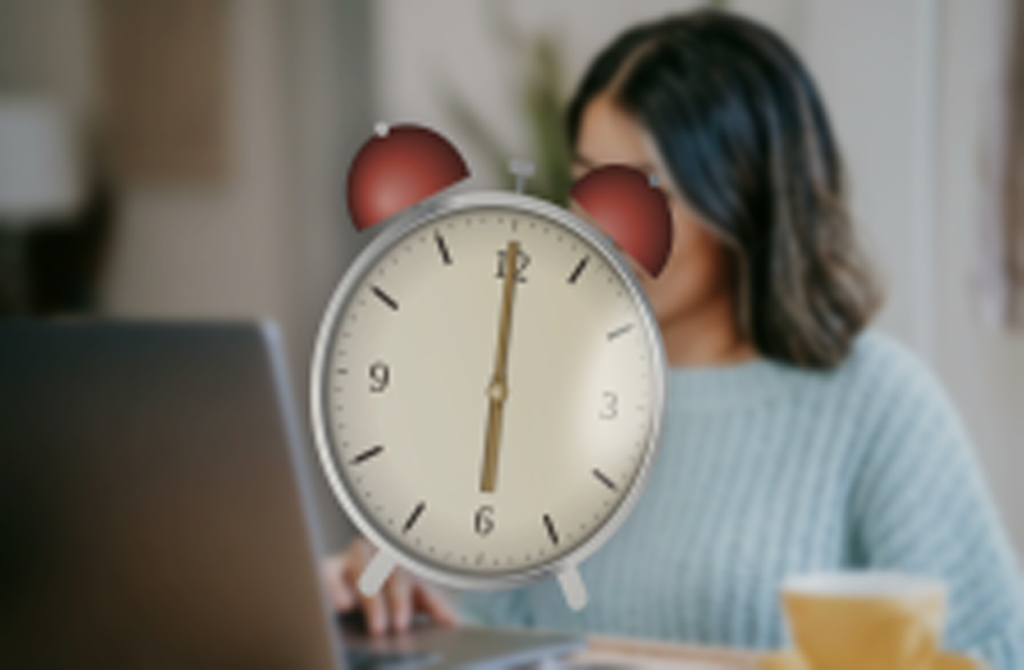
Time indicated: 6h00
